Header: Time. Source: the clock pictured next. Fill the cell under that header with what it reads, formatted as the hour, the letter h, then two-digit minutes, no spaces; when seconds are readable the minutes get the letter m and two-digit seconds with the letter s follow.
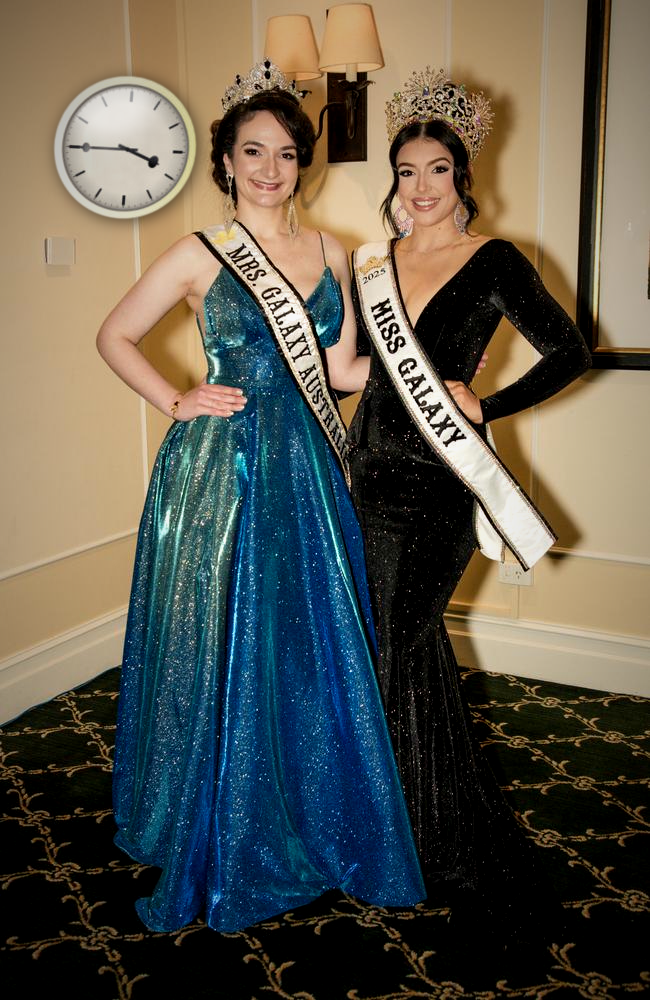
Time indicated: 3h45
